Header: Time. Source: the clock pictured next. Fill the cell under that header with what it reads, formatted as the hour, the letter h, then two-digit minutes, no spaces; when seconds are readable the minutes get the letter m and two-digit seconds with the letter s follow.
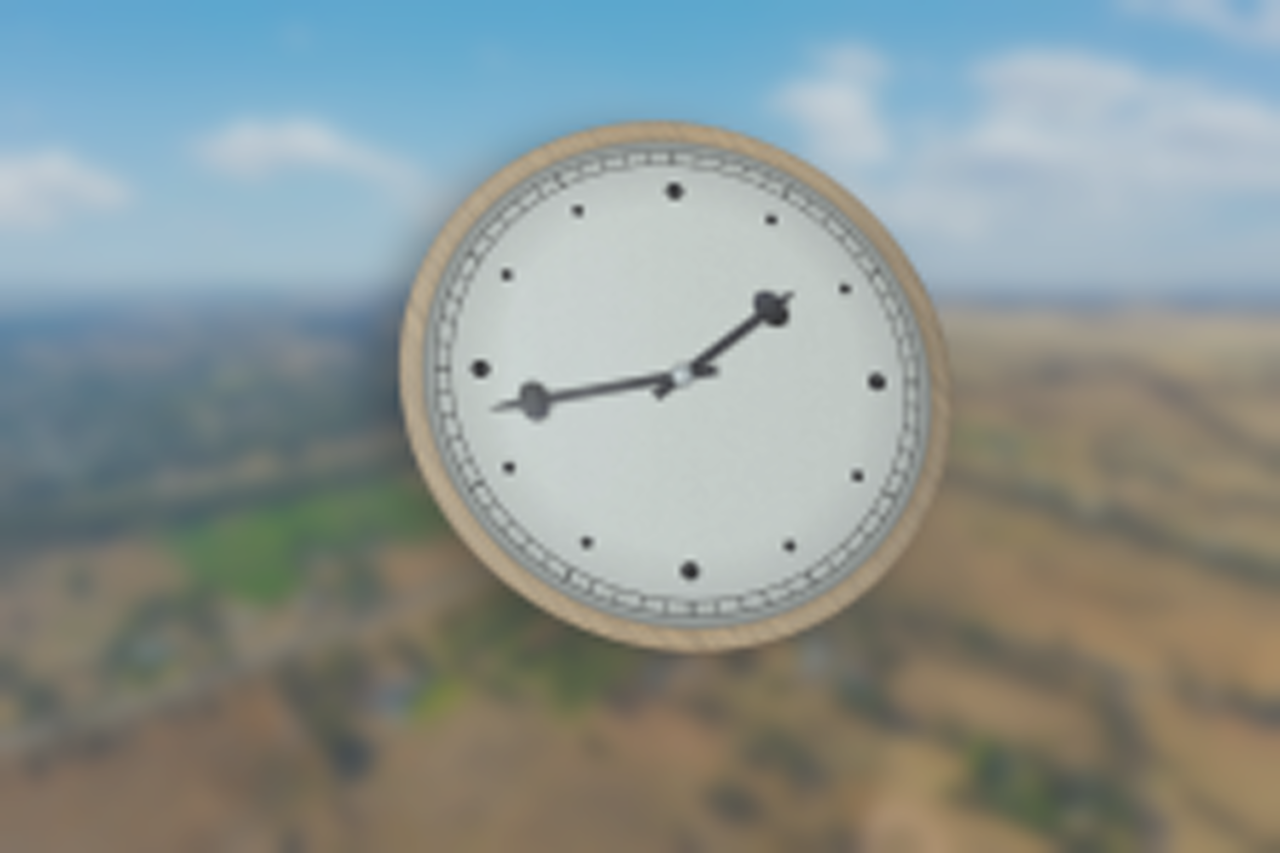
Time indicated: 1h43
